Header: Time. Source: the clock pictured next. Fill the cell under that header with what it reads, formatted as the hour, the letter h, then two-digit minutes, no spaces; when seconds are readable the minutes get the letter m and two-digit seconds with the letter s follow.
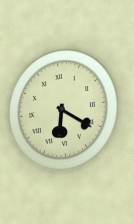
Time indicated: 6h21
